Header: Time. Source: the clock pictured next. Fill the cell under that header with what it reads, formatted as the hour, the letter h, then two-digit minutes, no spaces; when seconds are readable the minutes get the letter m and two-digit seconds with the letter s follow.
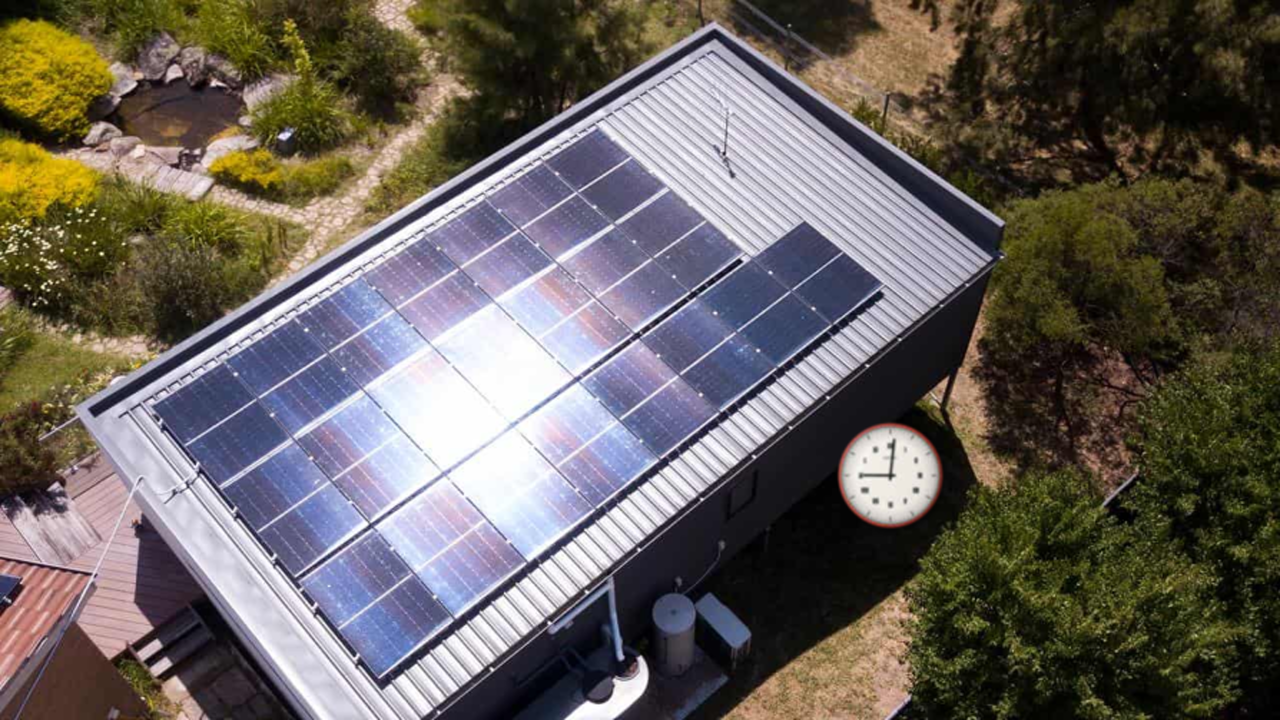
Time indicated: 9h01
